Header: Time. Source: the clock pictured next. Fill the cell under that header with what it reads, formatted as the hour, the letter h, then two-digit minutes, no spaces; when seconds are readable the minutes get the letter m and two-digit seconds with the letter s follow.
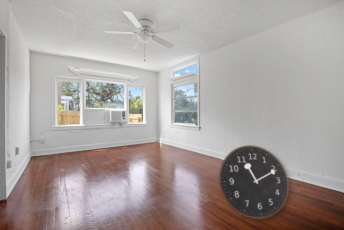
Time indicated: 11h11
